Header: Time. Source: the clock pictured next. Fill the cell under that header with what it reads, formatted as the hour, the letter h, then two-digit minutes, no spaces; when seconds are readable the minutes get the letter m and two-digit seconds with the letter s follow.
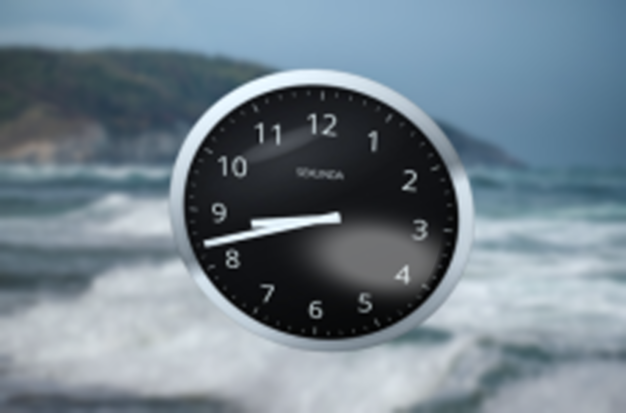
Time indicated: 8h42
